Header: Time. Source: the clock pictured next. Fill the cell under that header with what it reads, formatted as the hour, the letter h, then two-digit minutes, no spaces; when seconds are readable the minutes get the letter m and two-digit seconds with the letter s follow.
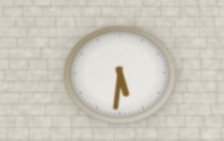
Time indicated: 5h31
